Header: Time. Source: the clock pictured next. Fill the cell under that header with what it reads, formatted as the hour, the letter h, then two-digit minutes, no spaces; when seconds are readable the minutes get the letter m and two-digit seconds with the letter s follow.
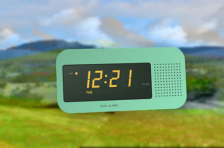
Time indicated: 12h21
